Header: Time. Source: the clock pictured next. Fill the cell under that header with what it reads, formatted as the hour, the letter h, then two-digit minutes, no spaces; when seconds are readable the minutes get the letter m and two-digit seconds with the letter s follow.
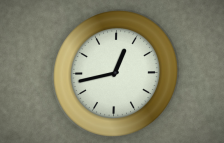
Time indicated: 12h43
